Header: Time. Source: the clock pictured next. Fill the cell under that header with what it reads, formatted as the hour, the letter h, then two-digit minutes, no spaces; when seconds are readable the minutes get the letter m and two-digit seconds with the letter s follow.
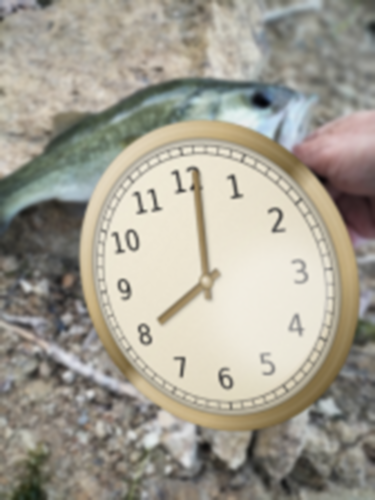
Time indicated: 8h01
